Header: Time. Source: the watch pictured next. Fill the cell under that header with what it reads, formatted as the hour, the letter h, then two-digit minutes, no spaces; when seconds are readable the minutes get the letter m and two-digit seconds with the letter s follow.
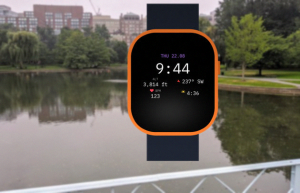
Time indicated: 9h44
